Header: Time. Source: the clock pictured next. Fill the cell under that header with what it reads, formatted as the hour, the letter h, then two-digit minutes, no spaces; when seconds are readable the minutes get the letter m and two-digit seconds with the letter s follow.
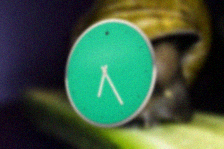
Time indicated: 6h24
